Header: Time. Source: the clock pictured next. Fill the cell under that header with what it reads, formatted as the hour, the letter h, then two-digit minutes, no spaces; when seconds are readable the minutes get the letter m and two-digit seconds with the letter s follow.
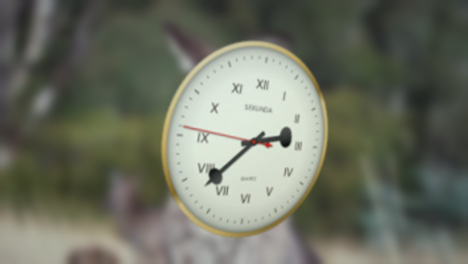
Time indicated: 2h37m46s
